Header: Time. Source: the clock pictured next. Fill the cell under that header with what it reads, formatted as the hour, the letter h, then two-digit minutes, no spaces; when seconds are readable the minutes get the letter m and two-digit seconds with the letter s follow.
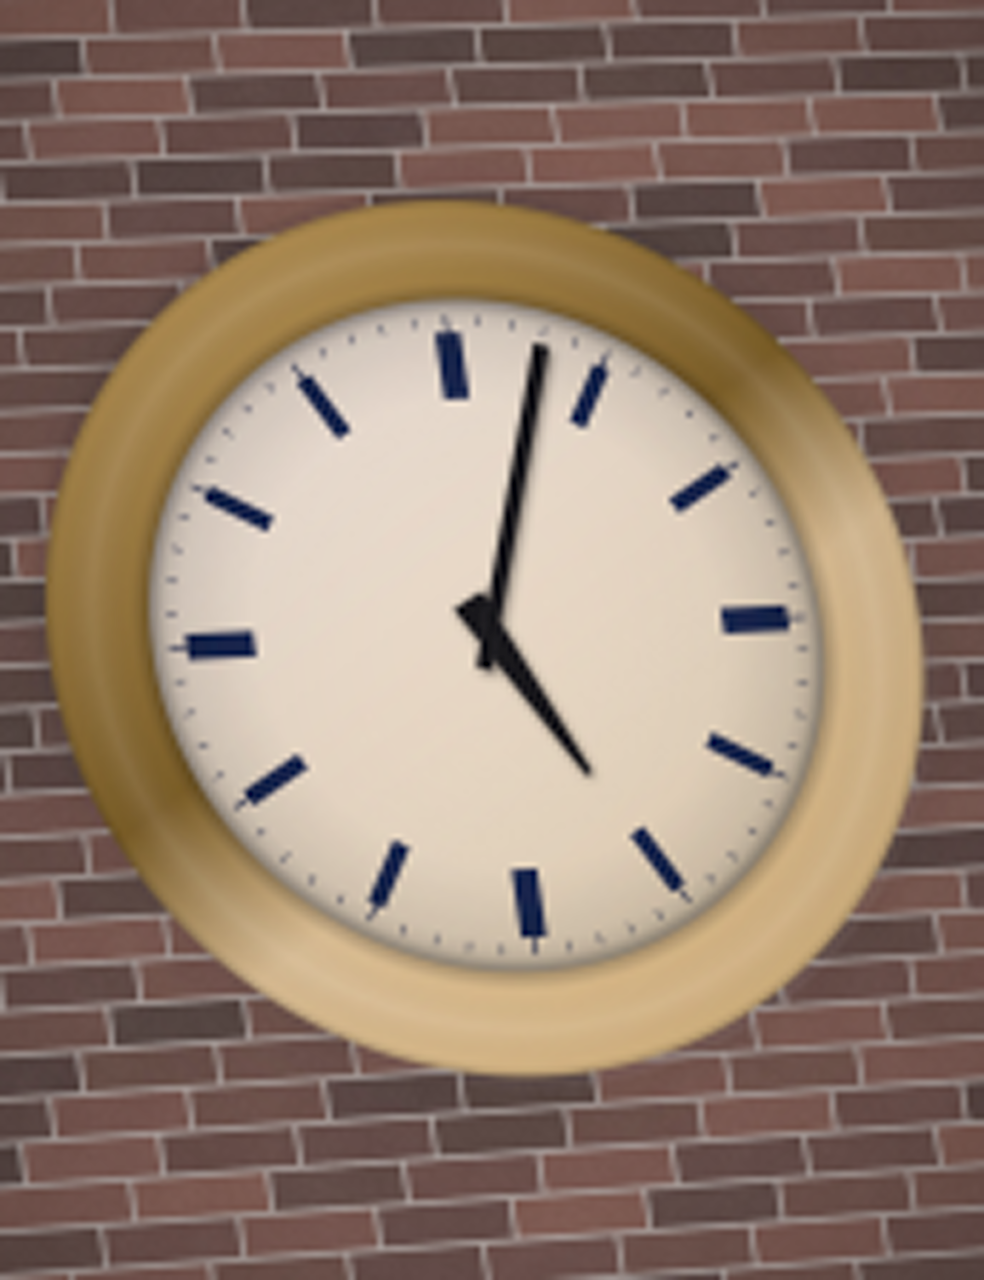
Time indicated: 5h03
